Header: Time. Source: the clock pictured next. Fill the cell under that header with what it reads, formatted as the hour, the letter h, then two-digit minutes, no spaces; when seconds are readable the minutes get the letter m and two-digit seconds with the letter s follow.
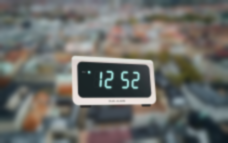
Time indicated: 12h52
